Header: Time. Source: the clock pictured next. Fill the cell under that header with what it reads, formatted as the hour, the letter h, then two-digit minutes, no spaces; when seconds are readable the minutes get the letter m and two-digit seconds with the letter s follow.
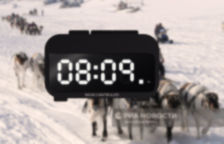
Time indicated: 8h09
